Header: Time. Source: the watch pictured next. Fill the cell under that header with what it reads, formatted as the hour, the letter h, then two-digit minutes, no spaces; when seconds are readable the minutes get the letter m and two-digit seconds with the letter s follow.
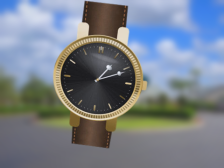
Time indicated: 1h11
